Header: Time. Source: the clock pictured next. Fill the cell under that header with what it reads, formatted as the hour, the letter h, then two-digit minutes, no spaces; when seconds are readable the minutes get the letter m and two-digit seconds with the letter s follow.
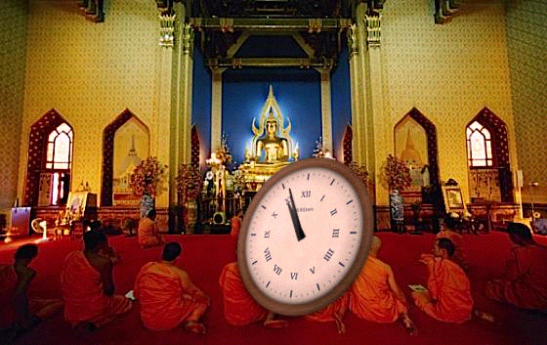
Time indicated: 10h56
